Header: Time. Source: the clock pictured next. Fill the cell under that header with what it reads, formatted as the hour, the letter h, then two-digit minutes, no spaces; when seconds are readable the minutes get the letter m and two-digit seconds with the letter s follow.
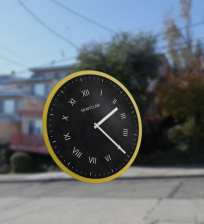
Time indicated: 2h25
